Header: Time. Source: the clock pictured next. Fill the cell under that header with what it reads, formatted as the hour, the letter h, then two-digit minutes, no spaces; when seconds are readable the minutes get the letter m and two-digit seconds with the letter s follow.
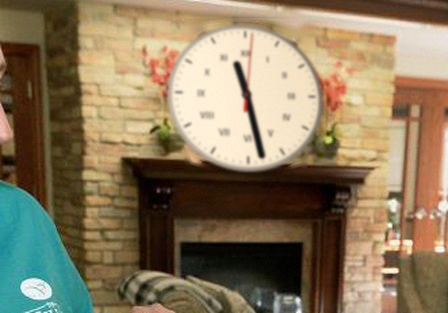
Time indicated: 11h28m01s
